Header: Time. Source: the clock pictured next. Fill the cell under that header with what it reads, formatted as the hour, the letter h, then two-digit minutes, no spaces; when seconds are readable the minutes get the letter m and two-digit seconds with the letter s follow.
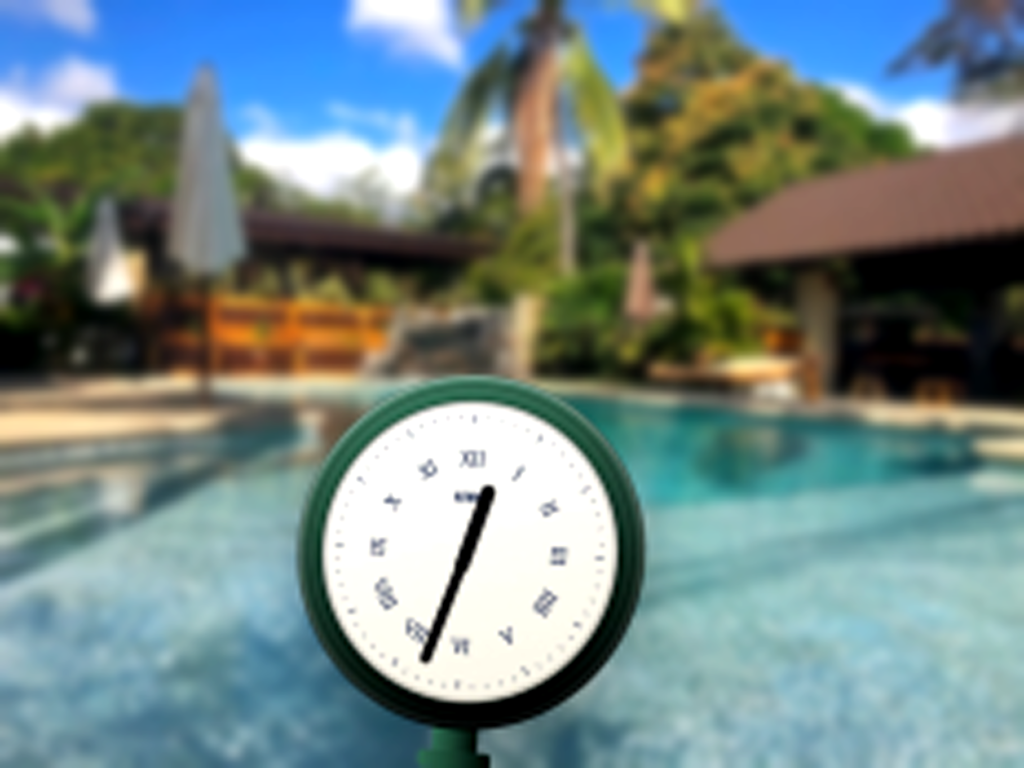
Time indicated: 12h33
